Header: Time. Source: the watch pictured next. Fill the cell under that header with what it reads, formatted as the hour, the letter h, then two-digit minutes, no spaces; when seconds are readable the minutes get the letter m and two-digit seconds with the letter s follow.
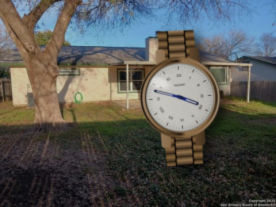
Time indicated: 3h48
